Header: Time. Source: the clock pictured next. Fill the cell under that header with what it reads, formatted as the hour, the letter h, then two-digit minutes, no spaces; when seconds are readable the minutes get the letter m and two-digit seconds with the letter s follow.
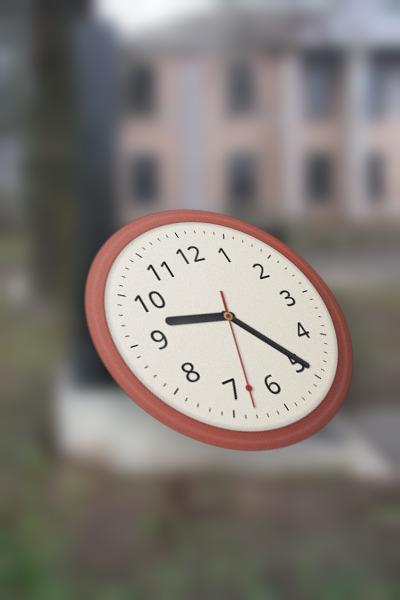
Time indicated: 9h24m33s
